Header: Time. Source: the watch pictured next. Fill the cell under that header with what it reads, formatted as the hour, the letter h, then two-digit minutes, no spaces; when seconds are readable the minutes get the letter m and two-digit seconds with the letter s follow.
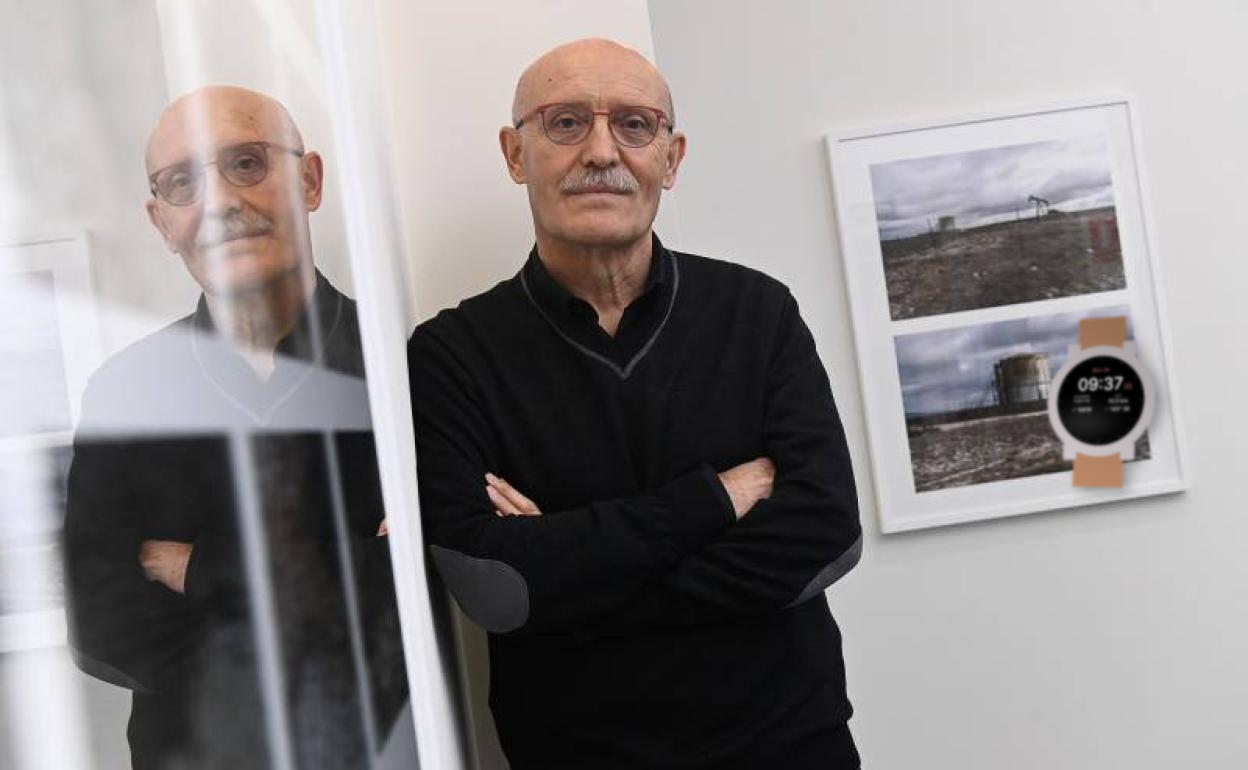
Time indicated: 9h37
